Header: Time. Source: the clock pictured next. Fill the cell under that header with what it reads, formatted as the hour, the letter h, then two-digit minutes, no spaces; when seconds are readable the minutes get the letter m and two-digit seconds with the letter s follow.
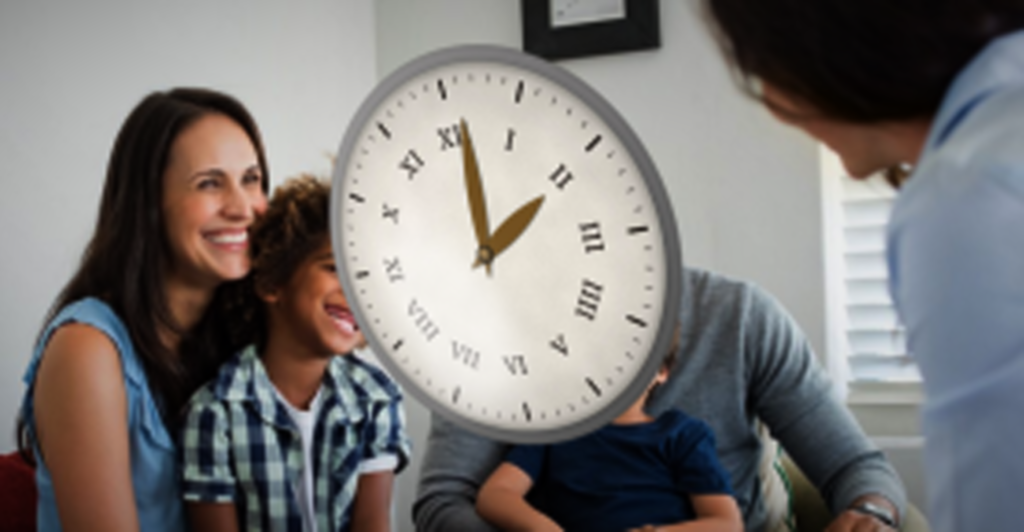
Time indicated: 2h01
